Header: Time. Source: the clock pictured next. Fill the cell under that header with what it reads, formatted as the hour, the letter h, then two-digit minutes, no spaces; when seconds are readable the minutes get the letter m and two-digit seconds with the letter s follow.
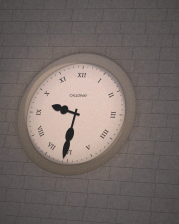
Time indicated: 9h31
